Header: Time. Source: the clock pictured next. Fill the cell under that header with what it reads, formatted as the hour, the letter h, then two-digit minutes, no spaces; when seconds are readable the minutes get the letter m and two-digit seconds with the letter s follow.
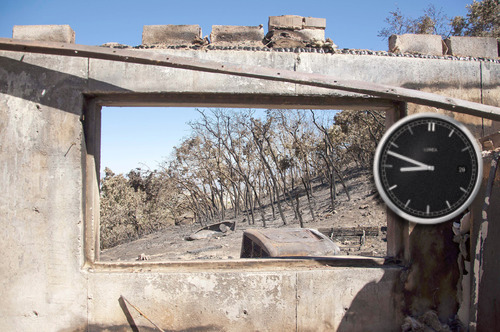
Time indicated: 8h48
